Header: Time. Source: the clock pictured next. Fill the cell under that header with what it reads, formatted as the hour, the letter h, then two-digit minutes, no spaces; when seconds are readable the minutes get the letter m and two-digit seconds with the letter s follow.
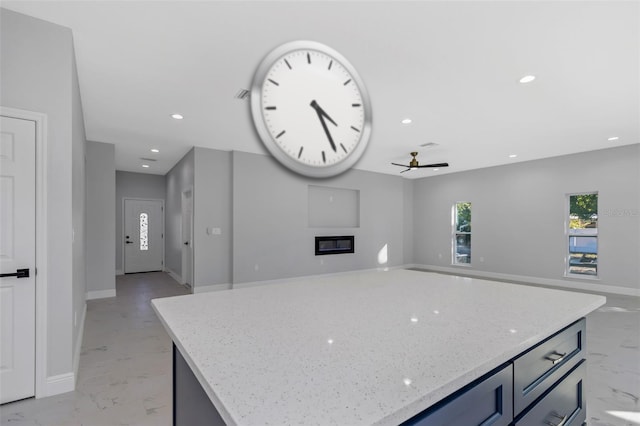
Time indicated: 4h27
